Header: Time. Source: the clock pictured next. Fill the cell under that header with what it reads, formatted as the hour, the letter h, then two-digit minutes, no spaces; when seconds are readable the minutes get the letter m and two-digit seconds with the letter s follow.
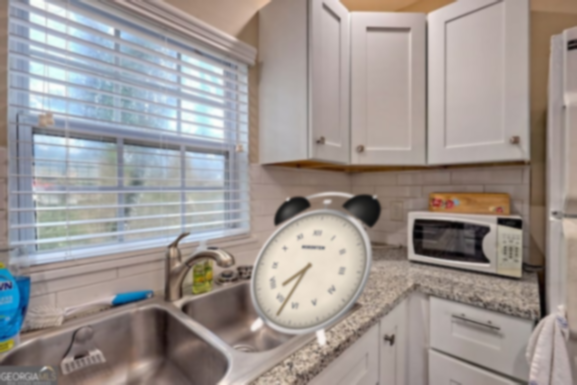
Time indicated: 7h33
